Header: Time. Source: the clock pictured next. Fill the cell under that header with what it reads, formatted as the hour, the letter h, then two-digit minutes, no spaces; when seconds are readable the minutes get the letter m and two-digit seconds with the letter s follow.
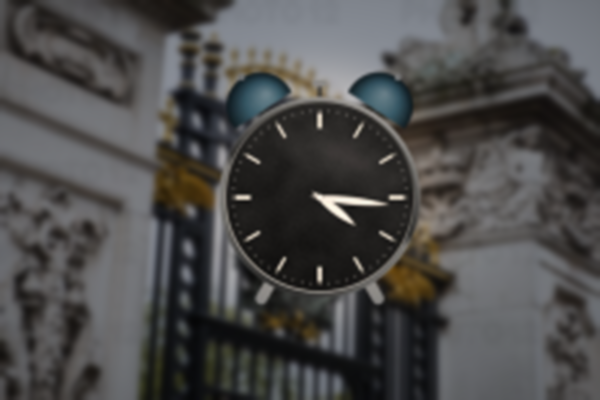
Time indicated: 4h16
